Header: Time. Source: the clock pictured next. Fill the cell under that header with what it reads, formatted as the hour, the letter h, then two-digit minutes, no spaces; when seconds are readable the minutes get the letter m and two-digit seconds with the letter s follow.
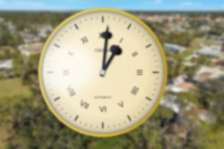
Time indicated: 1h01
